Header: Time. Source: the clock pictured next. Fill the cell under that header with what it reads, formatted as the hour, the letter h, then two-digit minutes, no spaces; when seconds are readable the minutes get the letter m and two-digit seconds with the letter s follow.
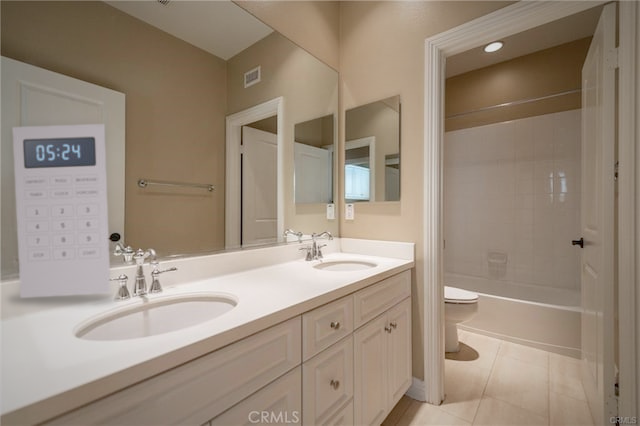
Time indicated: 5h24
